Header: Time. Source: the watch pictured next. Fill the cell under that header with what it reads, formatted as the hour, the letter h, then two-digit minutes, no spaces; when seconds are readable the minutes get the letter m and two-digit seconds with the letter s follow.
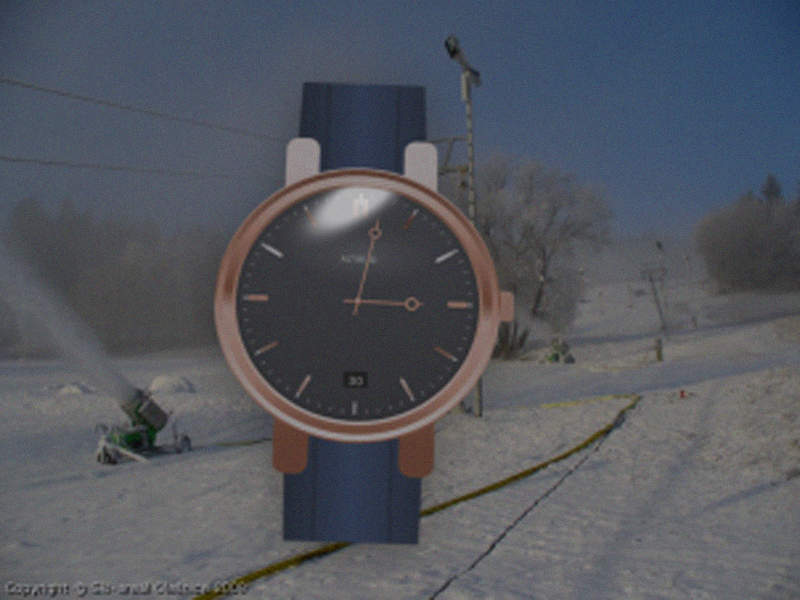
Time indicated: 3h02
